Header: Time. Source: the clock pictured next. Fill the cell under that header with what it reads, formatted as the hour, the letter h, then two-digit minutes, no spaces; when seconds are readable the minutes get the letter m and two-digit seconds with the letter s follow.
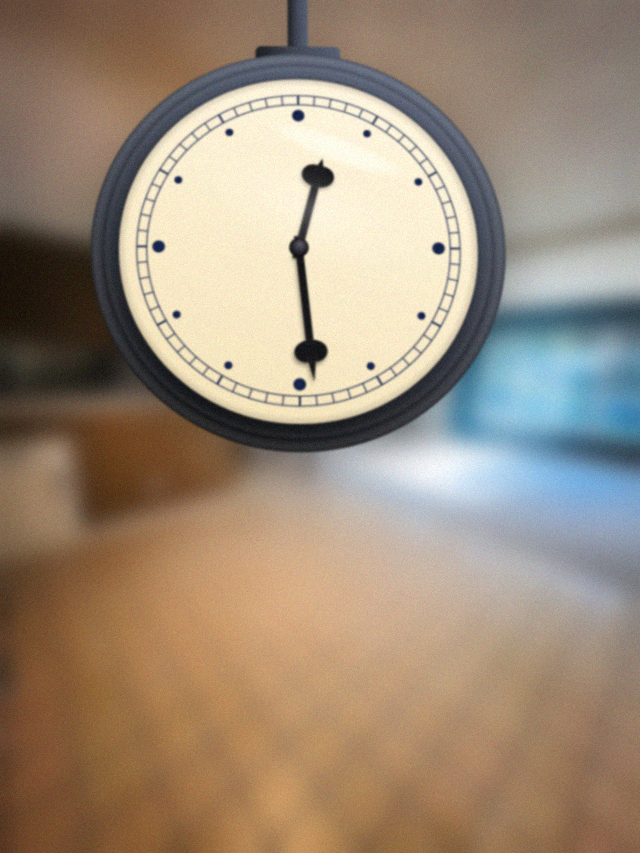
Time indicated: 12h29
